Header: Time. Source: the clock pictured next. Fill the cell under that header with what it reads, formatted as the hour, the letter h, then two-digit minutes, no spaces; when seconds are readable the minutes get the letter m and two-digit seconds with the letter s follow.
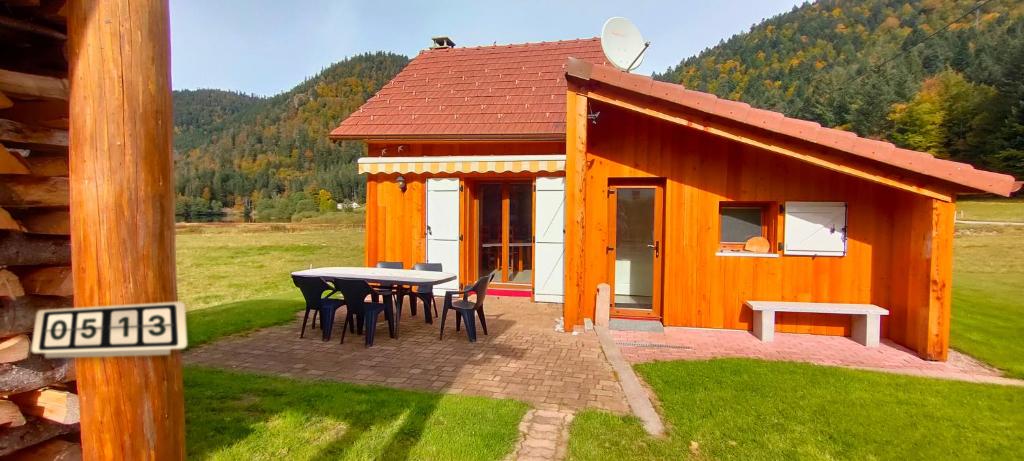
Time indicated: 5h13
